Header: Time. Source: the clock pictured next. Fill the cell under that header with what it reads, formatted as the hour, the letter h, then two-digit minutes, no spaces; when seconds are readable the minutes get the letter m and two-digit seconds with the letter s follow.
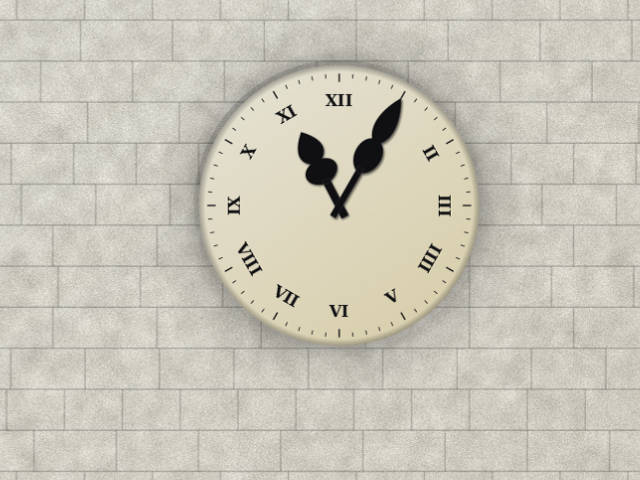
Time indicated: 11h05
